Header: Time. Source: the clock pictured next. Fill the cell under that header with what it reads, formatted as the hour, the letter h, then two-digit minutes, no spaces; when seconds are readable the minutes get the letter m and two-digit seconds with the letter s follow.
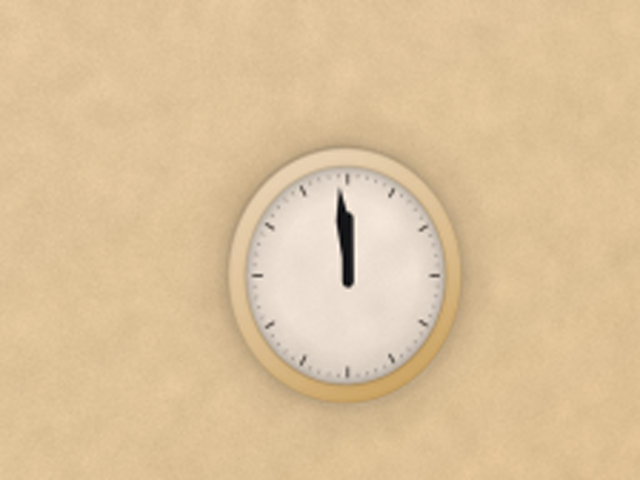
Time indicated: 11h59
